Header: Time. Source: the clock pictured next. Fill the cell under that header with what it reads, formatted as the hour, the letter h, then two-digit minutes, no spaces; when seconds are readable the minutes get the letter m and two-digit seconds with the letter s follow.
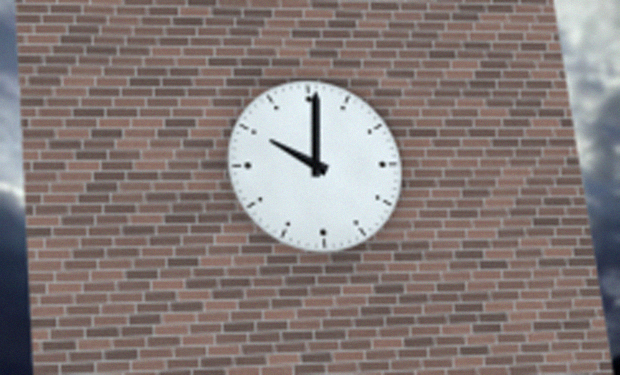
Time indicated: 10h01
